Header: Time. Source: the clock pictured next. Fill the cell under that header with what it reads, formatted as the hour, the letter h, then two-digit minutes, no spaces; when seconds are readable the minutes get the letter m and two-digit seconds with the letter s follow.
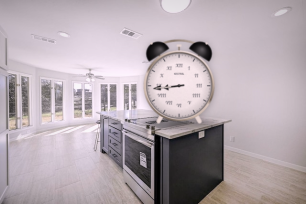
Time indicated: 8h44
